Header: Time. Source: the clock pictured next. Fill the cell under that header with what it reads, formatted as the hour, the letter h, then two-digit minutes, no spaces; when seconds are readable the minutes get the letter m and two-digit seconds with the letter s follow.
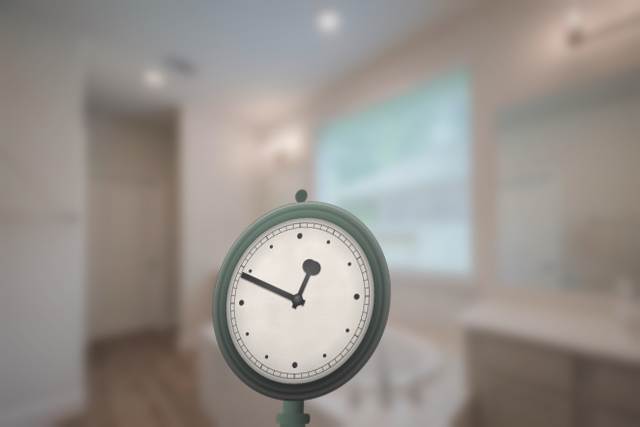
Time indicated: 12h49
